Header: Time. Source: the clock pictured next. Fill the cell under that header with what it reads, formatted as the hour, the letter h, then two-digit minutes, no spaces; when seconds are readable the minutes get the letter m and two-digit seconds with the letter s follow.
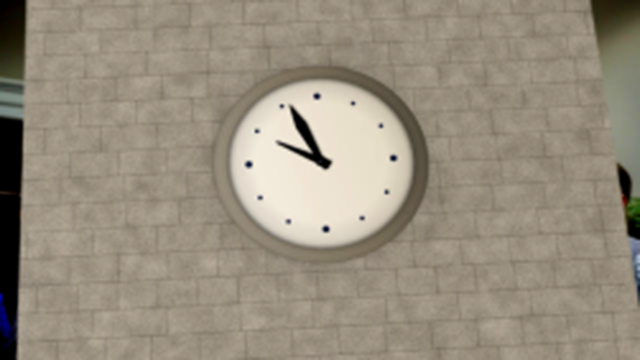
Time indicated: 9h56
